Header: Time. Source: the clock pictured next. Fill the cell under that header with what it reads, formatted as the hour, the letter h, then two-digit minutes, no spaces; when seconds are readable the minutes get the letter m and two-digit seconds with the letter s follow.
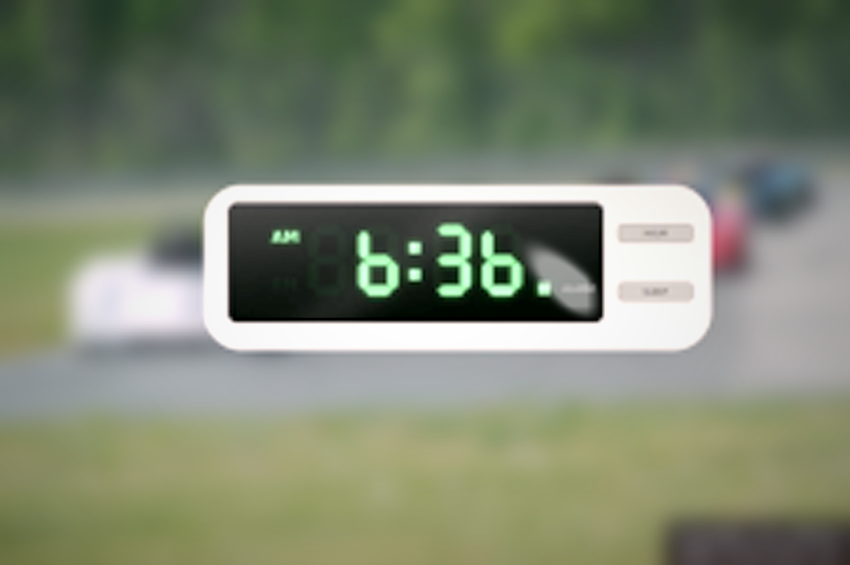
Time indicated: 6h36
